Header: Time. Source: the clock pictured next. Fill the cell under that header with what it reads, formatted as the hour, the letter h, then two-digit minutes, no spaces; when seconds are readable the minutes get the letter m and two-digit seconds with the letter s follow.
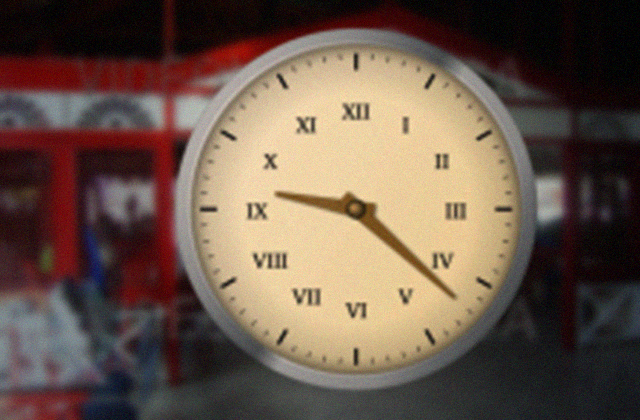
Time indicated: 9h22
